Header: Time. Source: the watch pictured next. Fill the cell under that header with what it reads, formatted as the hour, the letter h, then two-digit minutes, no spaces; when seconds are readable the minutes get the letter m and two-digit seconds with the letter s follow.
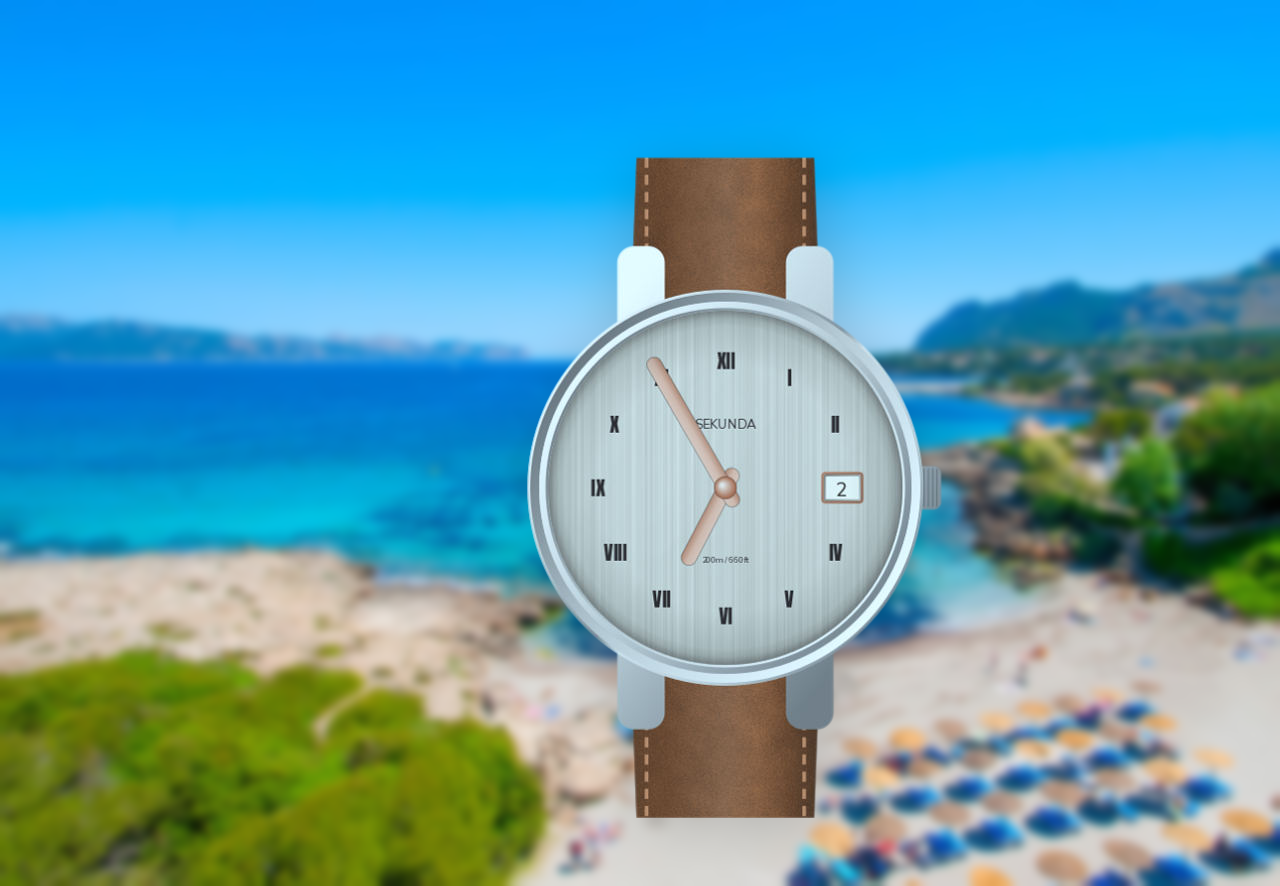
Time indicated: 6h55
